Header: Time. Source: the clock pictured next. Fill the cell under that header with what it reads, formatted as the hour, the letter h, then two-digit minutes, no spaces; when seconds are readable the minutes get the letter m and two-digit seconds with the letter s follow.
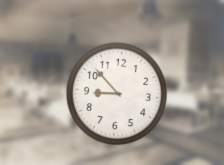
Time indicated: 8h52
